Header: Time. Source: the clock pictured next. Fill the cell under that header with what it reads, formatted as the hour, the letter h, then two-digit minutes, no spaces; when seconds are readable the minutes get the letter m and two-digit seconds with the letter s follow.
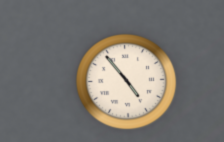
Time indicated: 4h54
